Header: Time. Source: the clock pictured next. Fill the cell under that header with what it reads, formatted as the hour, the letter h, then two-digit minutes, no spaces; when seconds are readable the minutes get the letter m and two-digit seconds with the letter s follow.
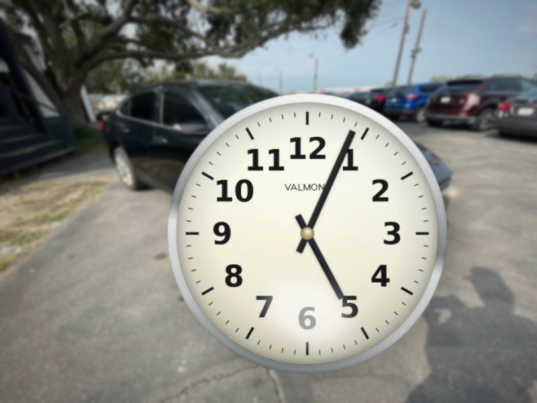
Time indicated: 5h04
